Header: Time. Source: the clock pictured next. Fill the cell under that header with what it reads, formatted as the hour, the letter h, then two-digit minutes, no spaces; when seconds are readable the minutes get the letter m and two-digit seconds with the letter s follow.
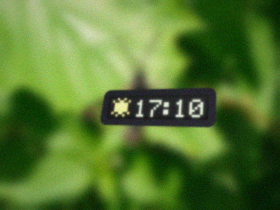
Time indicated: 17h10
